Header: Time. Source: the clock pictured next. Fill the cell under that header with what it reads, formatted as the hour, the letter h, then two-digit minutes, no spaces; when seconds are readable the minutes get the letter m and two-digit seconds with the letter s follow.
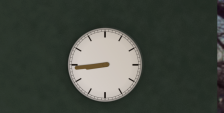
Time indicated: 8h44
